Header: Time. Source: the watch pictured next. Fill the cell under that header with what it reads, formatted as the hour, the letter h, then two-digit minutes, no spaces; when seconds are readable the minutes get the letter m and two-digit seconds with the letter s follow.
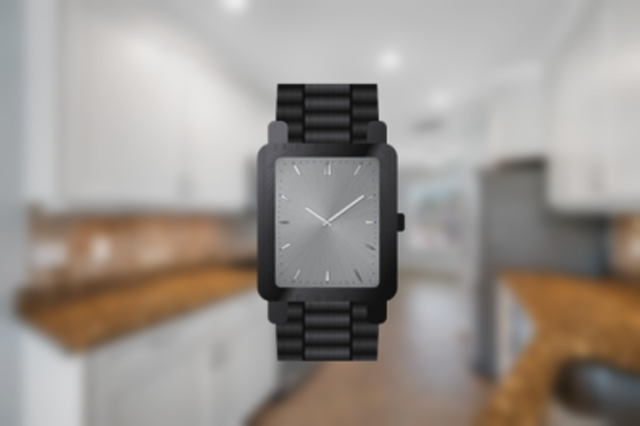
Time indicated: 10h09
